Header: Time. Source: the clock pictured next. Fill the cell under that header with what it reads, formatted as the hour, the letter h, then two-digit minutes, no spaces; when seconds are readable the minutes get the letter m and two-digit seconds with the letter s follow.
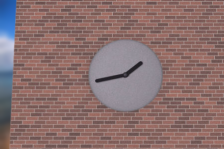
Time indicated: 1h43
